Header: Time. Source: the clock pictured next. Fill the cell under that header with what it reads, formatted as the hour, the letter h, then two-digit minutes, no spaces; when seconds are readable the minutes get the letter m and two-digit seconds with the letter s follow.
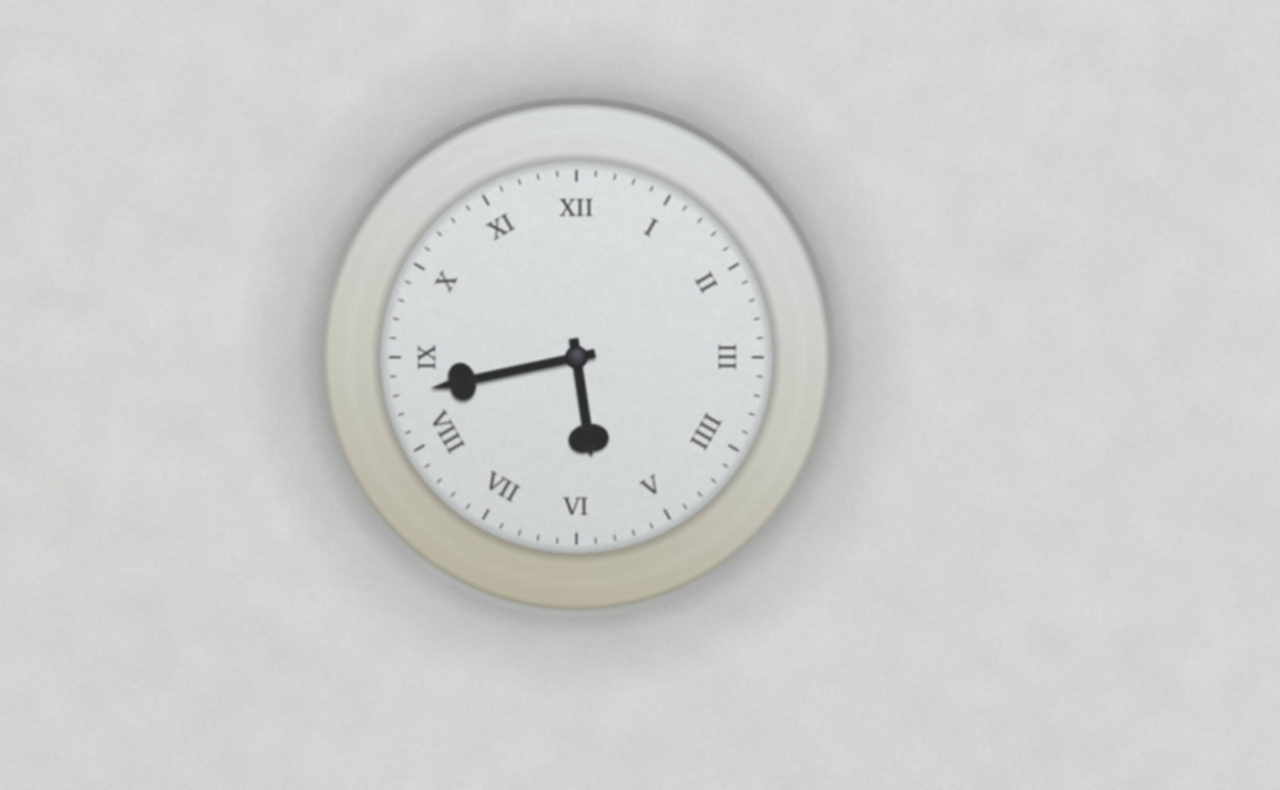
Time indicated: 5h43
